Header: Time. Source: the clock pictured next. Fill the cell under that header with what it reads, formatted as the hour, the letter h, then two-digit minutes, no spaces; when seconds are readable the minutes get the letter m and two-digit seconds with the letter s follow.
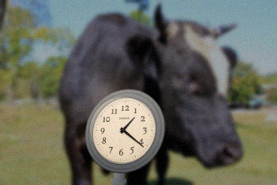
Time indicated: 1h21
